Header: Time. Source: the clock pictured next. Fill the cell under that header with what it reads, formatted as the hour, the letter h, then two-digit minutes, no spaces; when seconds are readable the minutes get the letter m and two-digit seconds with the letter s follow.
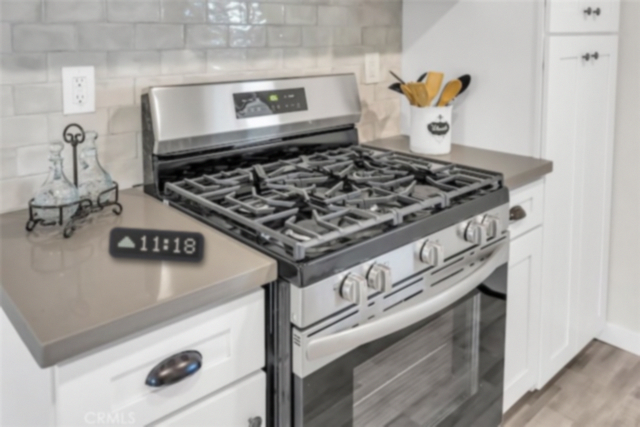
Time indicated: 11h18
